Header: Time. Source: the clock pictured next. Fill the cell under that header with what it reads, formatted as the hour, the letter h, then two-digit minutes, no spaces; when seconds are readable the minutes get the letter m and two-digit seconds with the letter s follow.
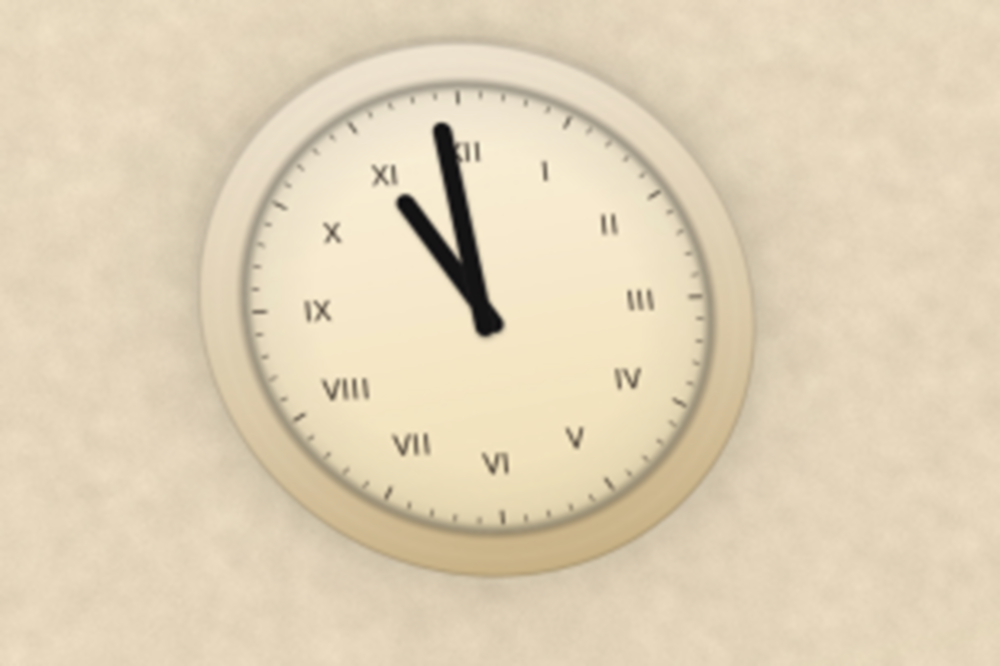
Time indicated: 10h59
